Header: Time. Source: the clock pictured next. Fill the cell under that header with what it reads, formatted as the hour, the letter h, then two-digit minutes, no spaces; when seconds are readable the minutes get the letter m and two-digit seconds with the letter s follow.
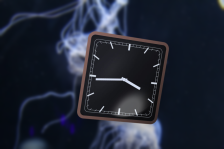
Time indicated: 3h44
